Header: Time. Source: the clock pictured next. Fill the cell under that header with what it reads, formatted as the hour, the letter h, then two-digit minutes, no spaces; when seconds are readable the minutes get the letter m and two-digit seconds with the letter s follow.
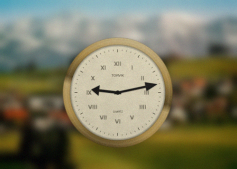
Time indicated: 9h13
